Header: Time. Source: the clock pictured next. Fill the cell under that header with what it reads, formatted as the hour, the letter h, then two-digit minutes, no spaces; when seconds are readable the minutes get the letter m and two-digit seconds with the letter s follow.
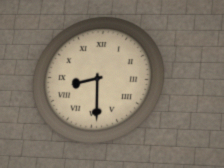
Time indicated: 8h29
